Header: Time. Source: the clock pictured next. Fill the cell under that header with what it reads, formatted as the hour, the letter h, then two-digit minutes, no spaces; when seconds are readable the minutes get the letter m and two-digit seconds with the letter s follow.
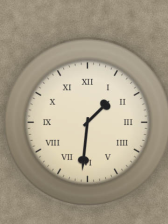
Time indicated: 1h31
